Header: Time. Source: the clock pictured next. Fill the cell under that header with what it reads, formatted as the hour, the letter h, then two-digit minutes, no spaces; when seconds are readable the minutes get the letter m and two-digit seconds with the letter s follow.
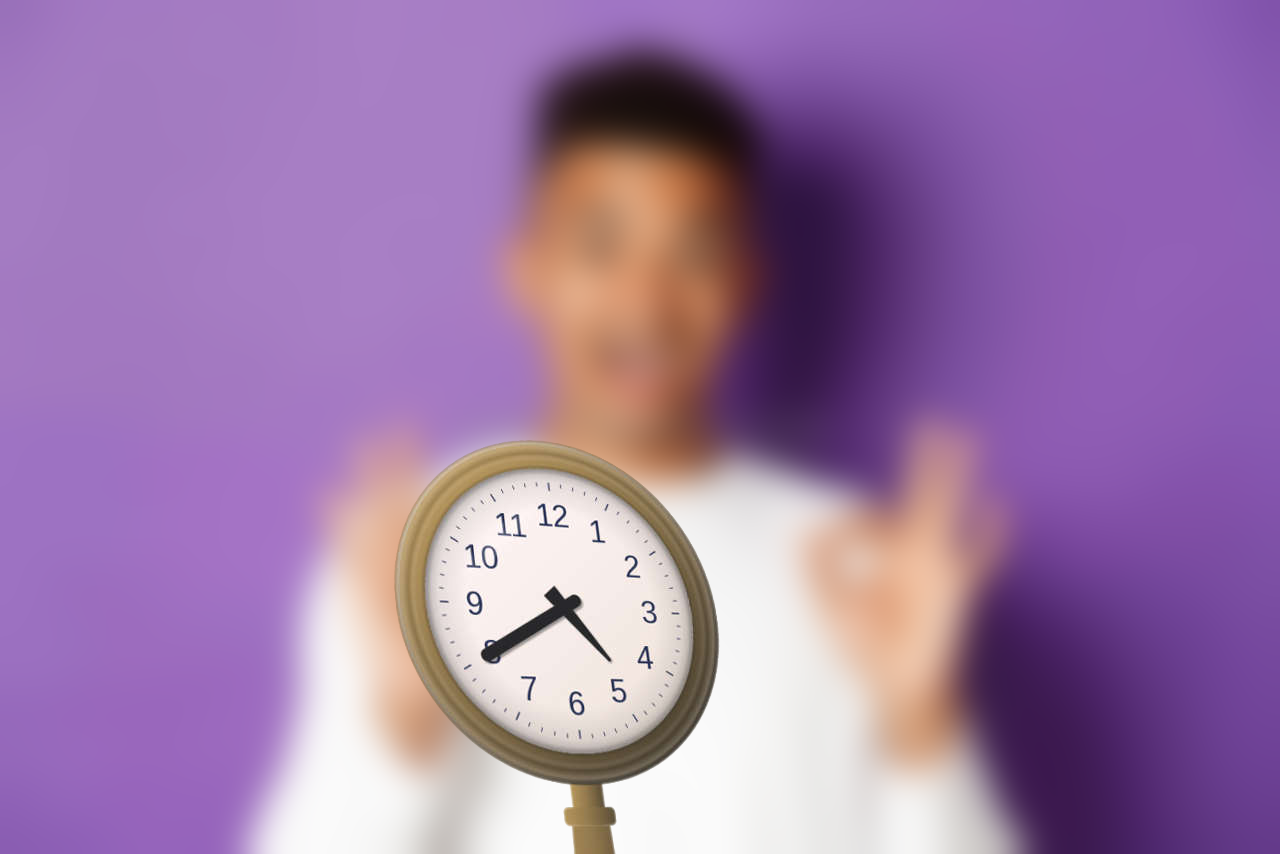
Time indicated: 4h40
